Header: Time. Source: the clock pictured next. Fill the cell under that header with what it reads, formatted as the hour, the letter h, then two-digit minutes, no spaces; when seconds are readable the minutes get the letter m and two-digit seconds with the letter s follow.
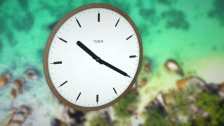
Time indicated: 10h20
